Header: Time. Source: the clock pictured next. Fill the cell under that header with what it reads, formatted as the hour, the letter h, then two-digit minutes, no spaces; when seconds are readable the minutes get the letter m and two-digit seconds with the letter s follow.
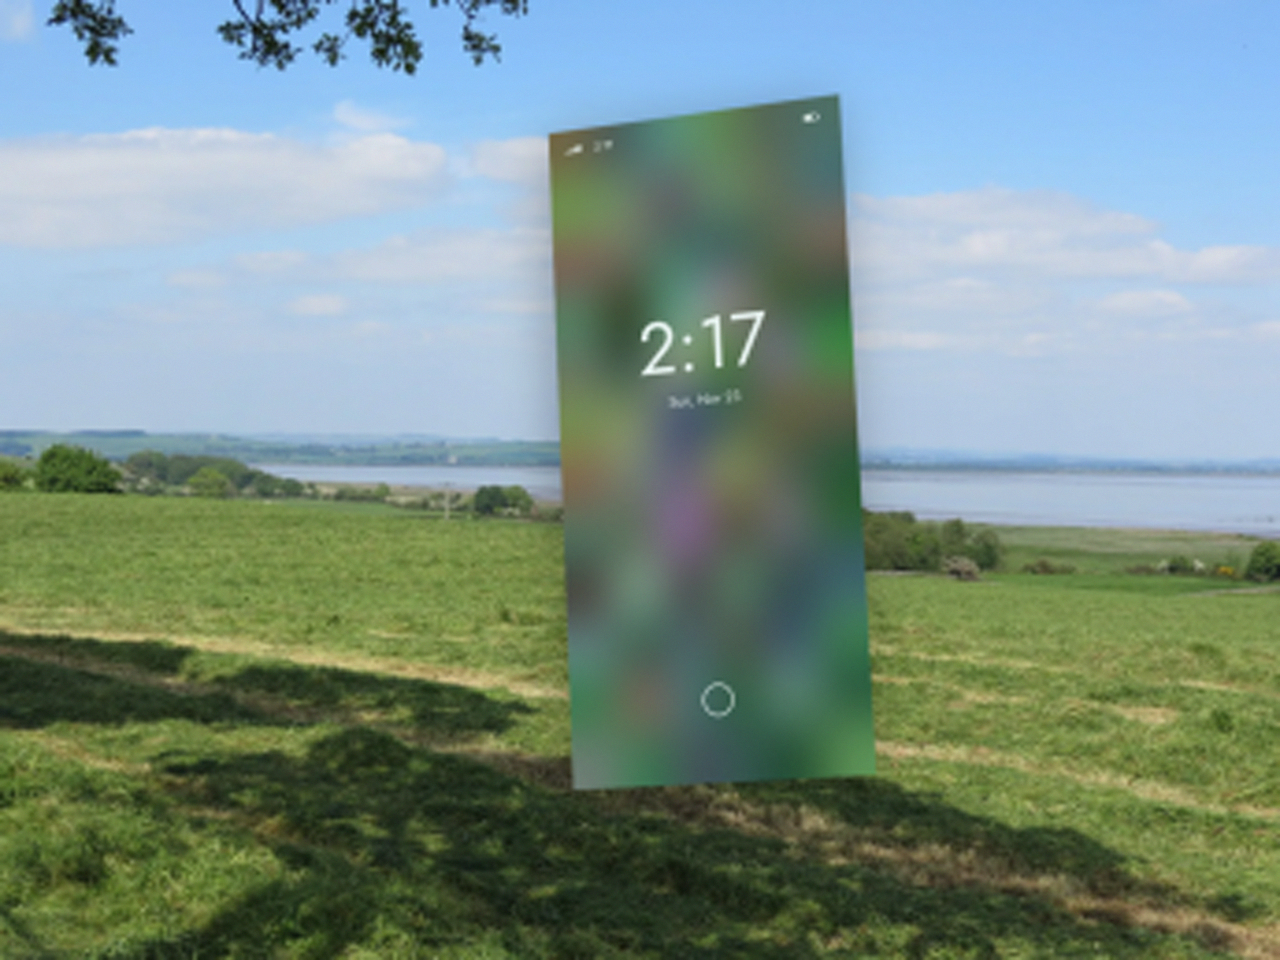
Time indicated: 2h17
